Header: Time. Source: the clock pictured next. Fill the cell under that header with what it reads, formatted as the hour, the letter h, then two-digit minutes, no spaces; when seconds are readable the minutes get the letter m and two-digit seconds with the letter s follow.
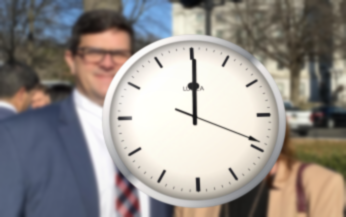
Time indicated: 12h00m19s
